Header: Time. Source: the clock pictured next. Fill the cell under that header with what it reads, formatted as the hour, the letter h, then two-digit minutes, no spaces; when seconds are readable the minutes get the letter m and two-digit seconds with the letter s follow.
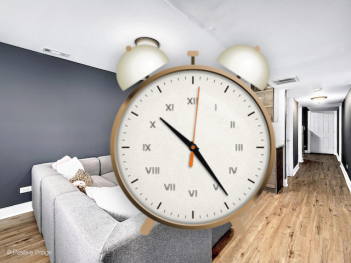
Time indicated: 10h24m01s
